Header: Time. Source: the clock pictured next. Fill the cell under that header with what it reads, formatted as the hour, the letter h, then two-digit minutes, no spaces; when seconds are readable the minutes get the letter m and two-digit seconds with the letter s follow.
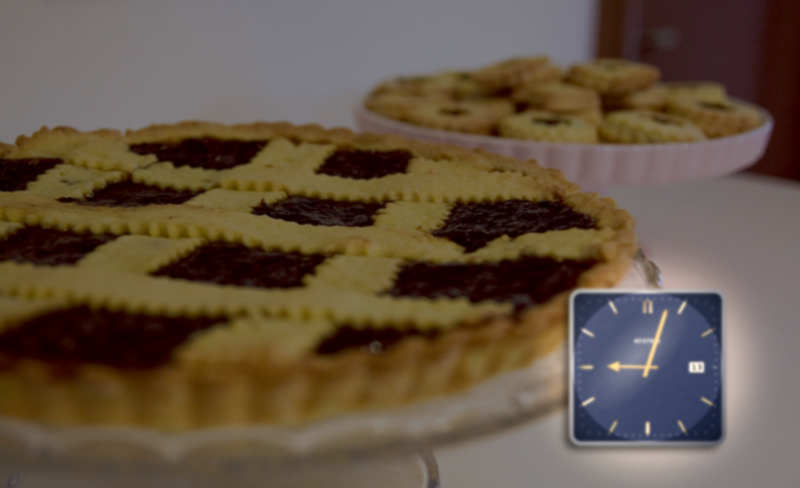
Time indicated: 9h03
